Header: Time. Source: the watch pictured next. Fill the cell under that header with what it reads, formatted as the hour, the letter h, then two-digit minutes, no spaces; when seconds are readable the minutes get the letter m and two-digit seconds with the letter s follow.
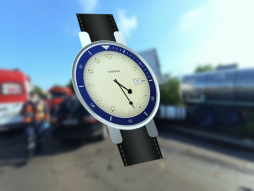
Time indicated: 4h27
